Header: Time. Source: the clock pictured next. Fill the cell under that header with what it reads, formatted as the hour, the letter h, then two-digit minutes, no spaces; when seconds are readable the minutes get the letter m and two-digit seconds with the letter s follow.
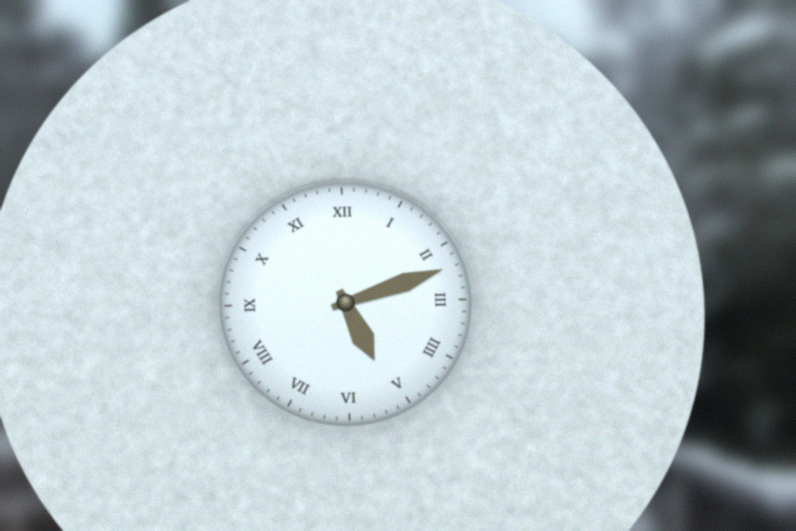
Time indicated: 5h12
